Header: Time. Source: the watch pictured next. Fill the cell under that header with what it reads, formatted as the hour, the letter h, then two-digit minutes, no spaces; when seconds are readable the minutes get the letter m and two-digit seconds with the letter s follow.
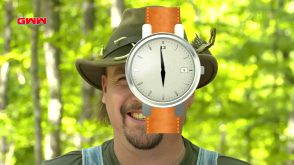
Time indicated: 5h59
